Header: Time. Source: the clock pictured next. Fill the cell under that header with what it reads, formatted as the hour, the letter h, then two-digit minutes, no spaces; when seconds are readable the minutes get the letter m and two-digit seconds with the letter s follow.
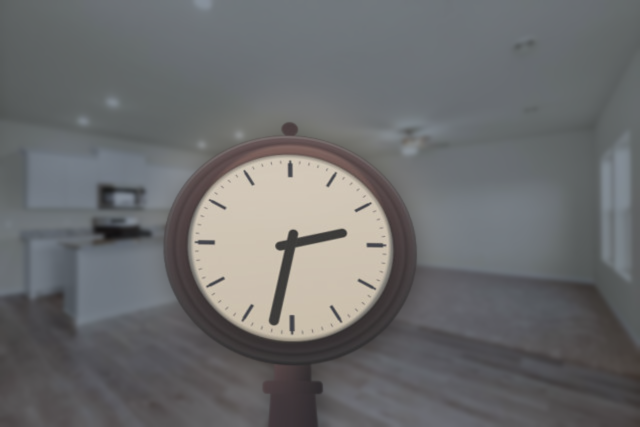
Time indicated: 2h32
